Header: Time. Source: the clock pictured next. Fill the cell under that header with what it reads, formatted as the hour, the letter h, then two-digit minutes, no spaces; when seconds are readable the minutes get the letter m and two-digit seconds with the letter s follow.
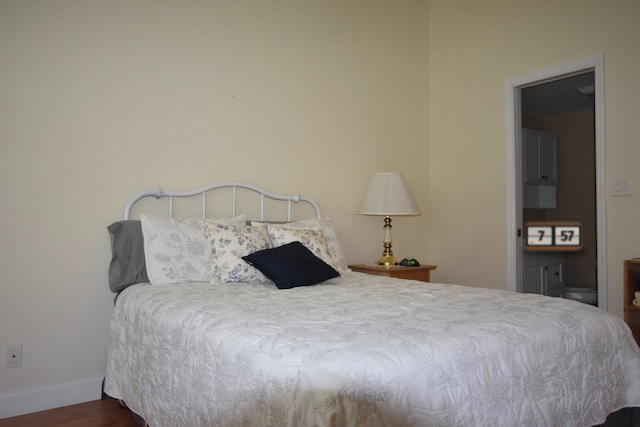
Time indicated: 7h57
